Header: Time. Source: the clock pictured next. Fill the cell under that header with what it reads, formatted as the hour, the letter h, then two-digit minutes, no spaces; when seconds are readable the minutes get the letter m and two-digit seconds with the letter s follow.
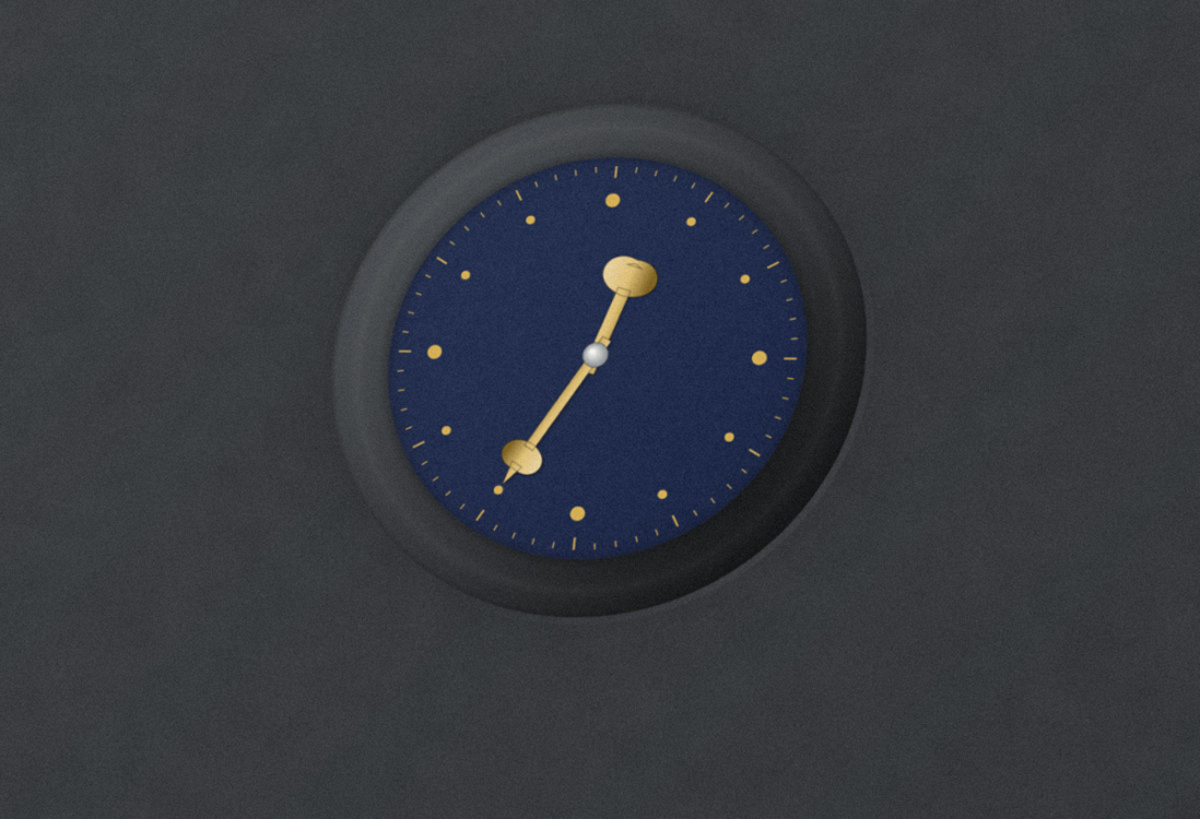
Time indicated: 12h35
